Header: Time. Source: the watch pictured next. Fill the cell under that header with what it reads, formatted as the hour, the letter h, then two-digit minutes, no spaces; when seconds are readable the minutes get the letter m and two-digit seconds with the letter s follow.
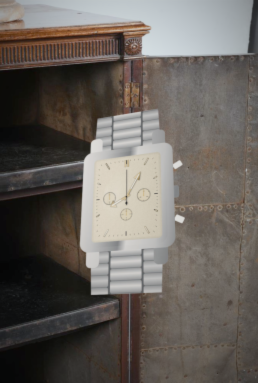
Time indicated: 8h05
